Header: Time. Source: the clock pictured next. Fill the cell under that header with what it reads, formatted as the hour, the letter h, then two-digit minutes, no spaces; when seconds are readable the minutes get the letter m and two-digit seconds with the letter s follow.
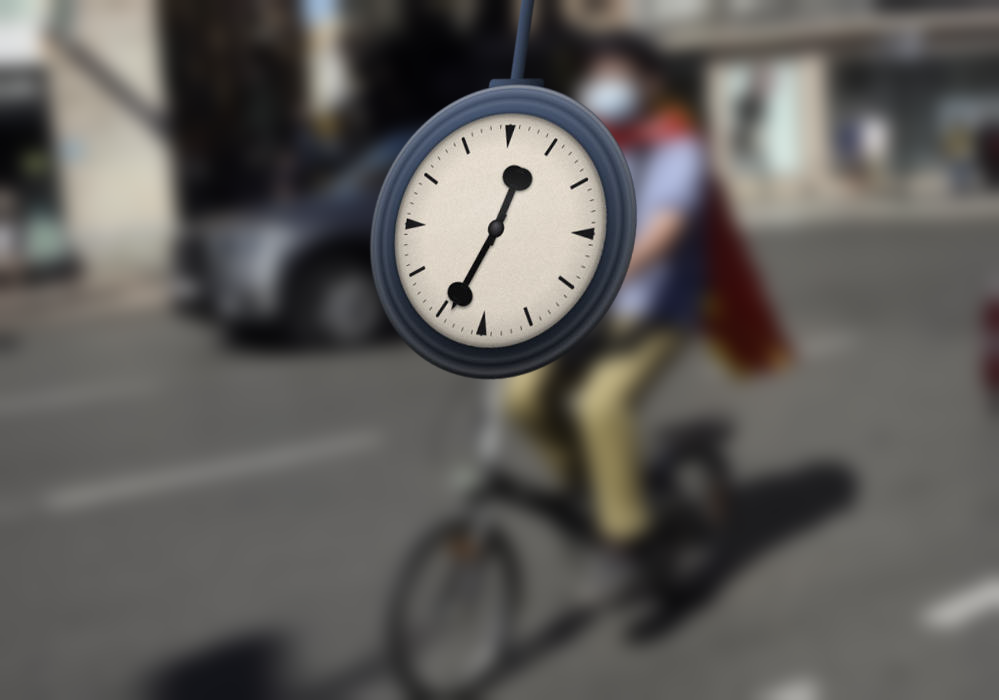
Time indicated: 12h34
